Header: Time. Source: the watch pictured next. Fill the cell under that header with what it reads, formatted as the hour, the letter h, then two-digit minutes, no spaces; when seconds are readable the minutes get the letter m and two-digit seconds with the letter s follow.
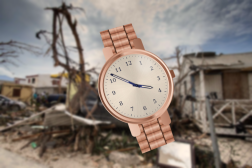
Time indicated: 3h52
